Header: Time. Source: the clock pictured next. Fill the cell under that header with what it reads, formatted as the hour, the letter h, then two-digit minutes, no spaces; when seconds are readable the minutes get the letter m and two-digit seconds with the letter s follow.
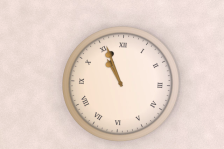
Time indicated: 10h56
